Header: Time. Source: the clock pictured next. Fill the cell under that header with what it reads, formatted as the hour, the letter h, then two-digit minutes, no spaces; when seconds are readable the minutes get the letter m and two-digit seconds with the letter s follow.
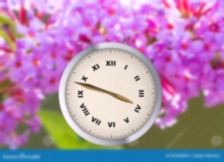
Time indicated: 3h48
